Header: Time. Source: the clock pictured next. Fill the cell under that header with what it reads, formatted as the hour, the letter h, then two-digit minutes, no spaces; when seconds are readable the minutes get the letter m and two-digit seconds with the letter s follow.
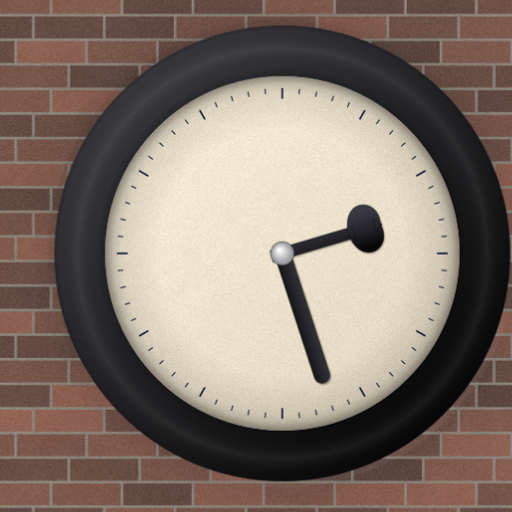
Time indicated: 2h27
